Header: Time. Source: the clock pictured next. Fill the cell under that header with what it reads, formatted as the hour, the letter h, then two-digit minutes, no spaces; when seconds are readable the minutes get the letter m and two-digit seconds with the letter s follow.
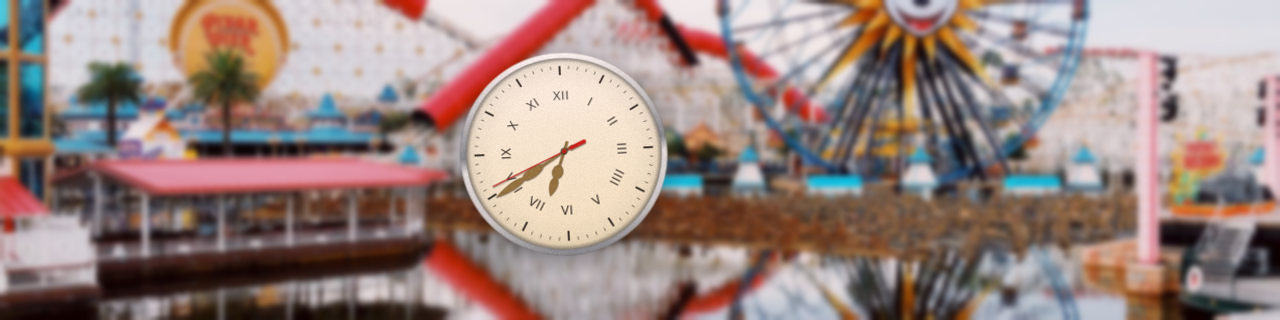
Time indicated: 6h39m41s
